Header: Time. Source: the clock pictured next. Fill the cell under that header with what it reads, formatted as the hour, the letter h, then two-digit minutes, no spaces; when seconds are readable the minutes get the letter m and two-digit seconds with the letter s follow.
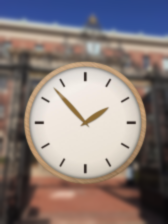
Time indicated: 1h53
